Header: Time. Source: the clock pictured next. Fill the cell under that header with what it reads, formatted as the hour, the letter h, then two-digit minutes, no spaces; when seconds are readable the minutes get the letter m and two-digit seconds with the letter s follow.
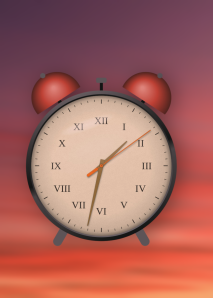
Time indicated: 1h32m09s
